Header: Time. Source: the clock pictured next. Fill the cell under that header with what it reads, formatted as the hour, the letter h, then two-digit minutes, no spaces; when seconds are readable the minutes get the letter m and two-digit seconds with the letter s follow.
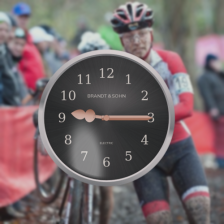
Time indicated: 9h15
